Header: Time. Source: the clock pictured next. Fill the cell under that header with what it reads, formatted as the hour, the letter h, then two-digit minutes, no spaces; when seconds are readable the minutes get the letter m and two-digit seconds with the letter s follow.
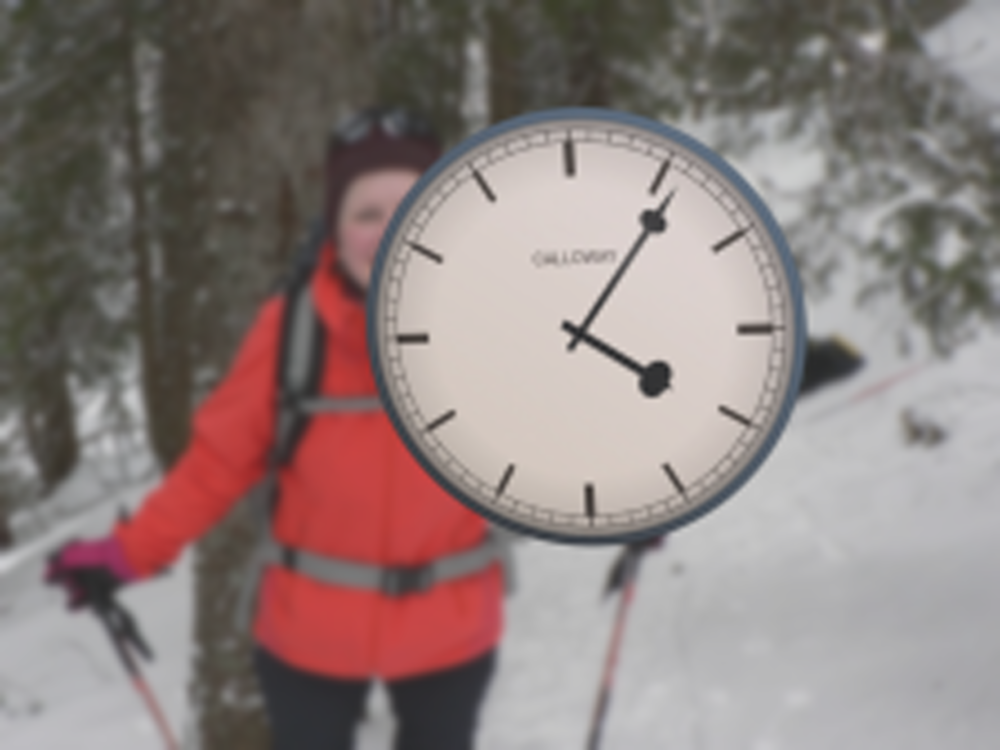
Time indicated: 4h06
